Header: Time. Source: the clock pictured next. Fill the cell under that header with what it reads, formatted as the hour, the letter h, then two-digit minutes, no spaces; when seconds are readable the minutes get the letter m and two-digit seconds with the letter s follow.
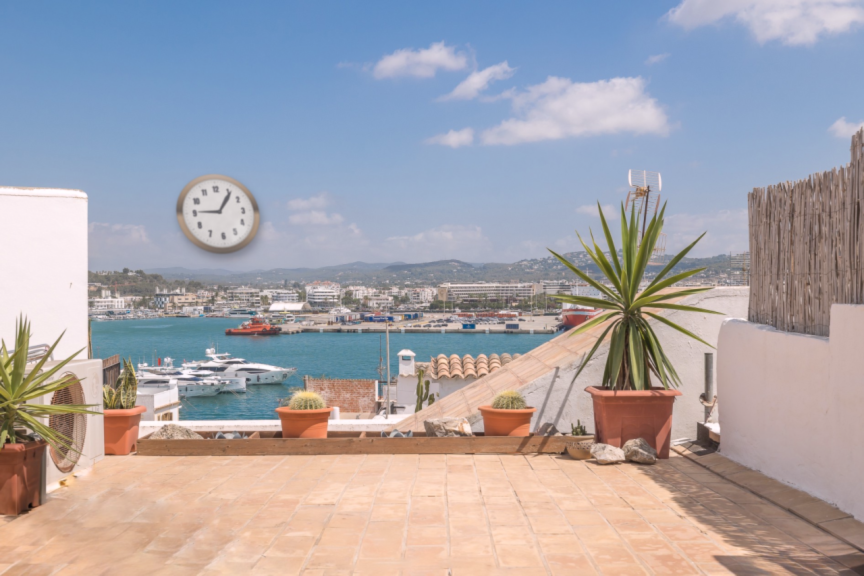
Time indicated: 9h06
